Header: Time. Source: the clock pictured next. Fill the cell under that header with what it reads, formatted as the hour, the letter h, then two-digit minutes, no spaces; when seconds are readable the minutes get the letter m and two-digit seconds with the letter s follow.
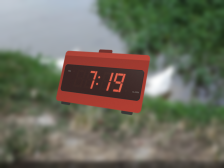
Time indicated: 7h19
